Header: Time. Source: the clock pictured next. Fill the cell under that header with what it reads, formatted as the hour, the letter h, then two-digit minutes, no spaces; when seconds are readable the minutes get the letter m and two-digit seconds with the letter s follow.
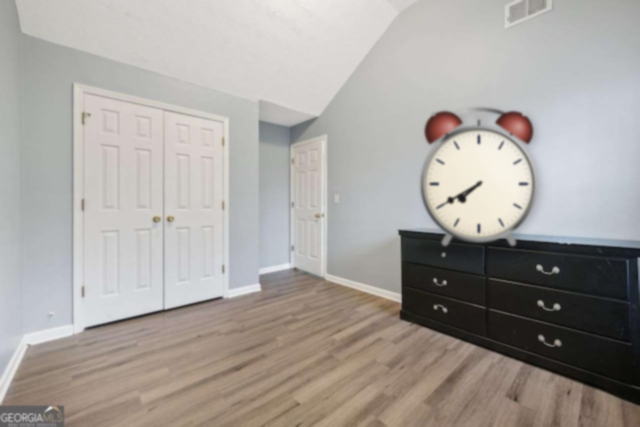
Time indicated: 7h40
